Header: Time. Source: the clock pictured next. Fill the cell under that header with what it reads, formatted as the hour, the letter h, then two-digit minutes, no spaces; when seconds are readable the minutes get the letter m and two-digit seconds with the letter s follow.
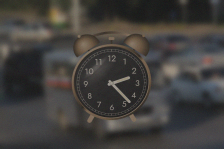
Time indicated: 2h23
